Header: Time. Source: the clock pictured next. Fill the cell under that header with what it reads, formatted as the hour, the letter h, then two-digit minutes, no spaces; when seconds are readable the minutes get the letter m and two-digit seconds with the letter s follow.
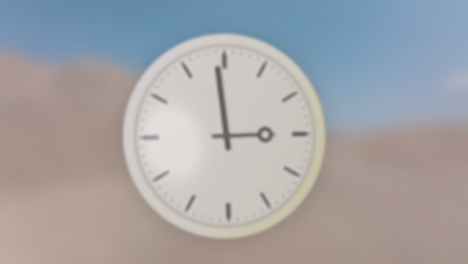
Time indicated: 2h59
